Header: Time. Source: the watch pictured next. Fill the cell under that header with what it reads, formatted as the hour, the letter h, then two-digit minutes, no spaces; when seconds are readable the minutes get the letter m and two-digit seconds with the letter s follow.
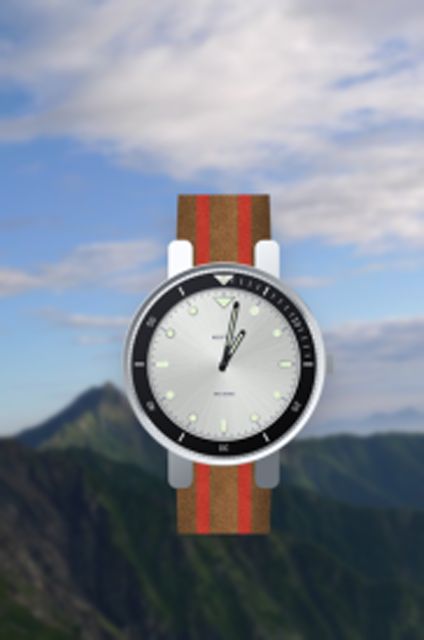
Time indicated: 1h02
